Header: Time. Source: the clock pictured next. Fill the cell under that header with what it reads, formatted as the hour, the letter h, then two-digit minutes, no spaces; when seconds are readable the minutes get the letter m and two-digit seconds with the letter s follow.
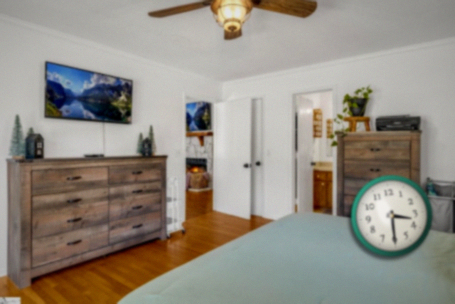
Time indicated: 3h30
